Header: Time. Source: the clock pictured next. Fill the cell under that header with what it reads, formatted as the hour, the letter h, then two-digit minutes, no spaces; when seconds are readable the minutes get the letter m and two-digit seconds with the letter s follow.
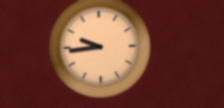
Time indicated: 9h44
